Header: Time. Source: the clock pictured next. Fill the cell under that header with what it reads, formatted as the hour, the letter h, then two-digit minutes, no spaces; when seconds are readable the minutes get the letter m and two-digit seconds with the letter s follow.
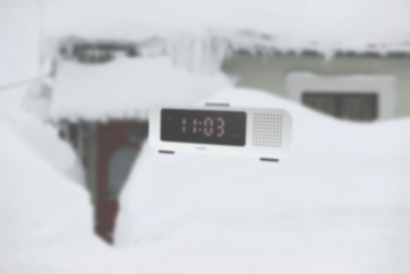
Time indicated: 11h03
